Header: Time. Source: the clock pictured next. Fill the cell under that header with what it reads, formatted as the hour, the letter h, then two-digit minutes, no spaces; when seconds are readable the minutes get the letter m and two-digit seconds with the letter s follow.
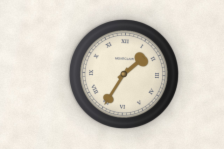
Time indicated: 1h35
